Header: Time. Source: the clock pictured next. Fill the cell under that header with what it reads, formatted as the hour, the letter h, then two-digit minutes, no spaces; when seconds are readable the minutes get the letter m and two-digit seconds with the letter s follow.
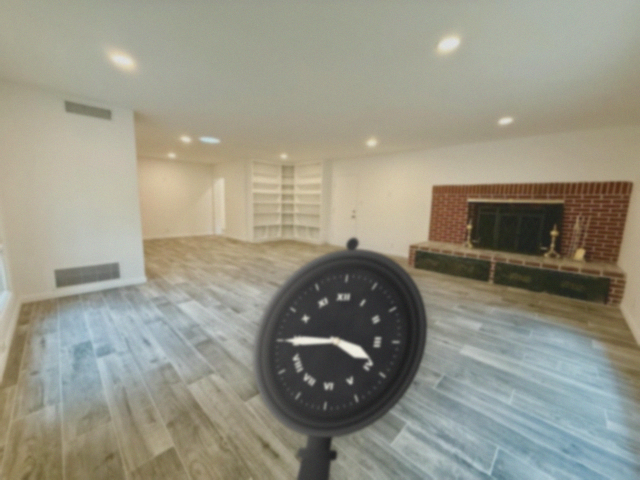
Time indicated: 3h45
